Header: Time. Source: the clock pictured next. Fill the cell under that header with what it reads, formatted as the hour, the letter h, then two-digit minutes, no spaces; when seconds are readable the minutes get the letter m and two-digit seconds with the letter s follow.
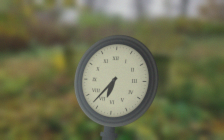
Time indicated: 6h37
